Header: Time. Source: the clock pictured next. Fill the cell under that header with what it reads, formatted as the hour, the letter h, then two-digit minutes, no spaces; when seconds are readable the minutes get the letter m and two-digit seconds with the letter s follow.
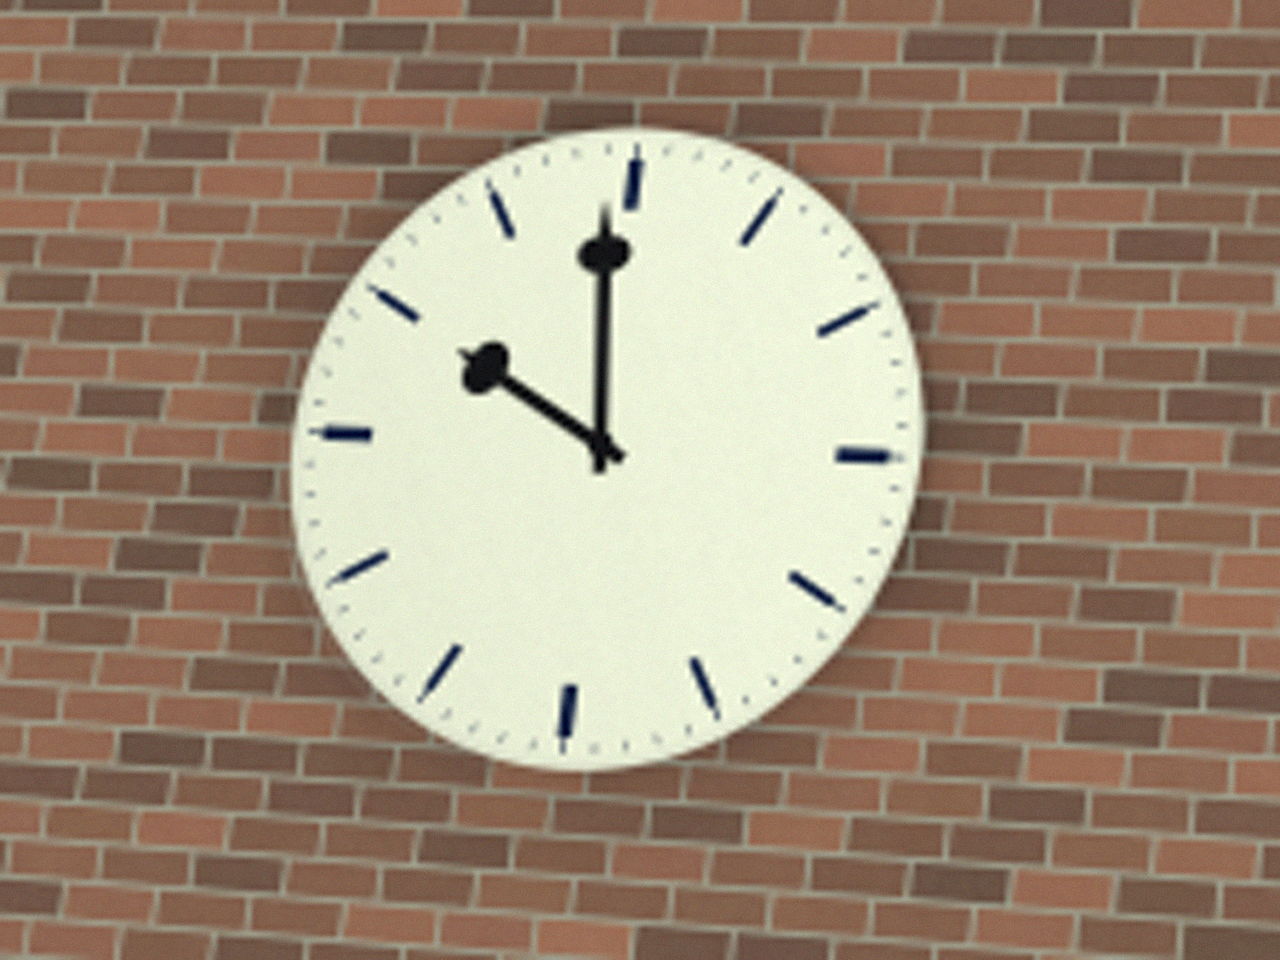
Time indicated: 9h59
